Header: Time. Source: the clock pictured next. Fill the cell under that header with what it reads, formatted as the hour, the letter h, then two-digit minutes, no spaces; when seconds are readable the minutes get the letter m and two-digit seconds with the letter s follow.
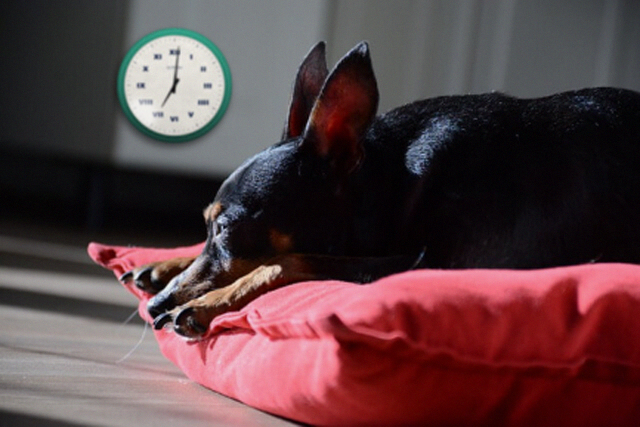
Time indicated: 7h01
